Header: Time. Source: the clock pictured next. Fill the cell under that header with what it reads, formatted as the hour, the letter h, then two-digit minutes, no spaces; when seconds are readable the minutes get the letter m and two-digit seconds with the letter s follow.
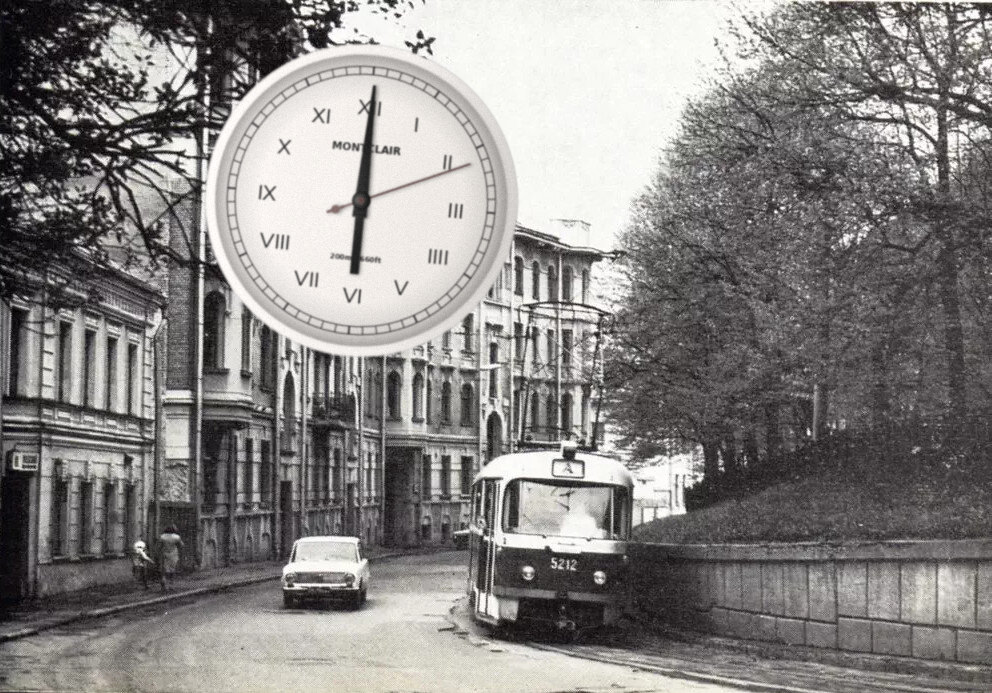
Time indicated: 6h00m11s
